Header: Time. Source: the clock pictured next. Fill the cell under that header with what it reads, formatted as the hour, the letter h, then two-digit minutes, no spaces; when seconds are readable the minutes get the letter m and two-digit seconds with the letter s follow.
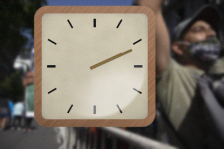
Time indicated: 2h11
